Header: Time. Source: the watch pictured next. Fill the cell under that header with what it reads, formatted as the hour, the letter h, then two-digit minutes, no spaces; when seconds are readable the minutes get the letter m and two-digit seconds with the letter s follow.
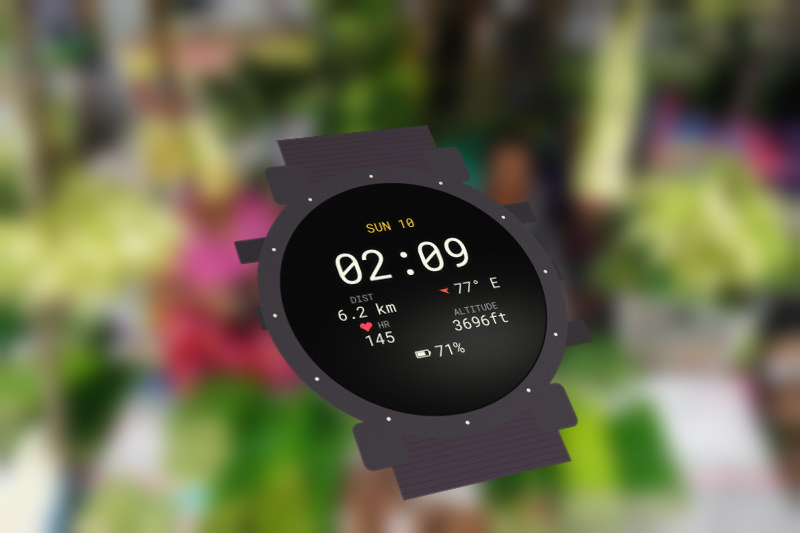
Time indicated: 2h09
